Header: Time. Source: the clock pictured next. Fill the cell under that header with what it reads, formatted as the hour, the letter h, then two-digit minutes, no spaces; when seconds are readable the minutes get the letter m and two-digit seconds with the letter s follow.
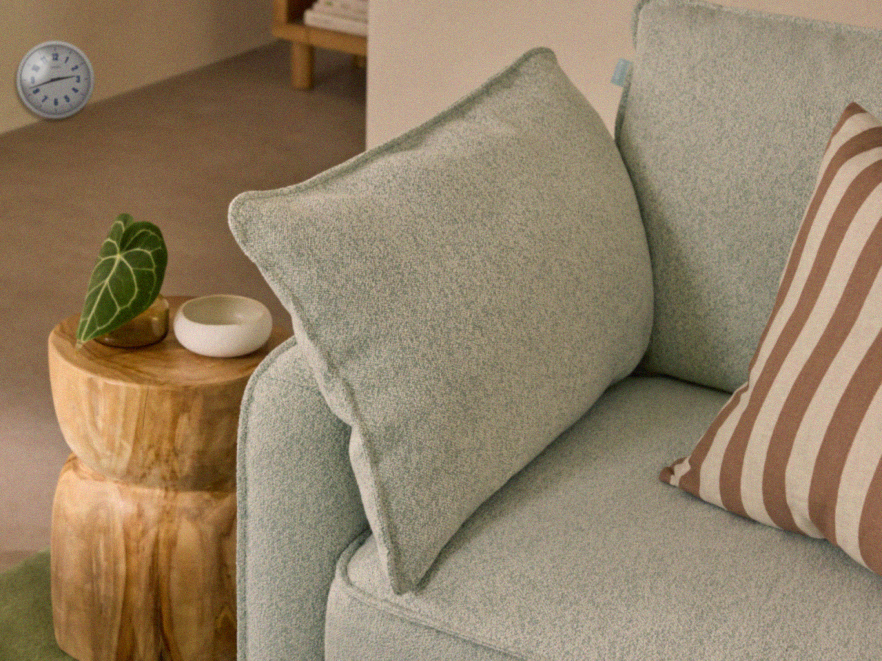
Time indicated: 2h42
